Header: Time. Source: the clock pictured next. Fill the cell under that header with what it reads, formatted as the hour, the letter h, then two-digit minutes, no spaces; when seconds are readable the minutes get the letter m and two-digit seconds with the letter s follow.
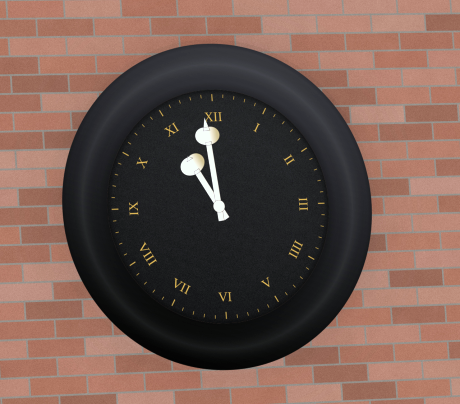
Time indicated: 10h59
